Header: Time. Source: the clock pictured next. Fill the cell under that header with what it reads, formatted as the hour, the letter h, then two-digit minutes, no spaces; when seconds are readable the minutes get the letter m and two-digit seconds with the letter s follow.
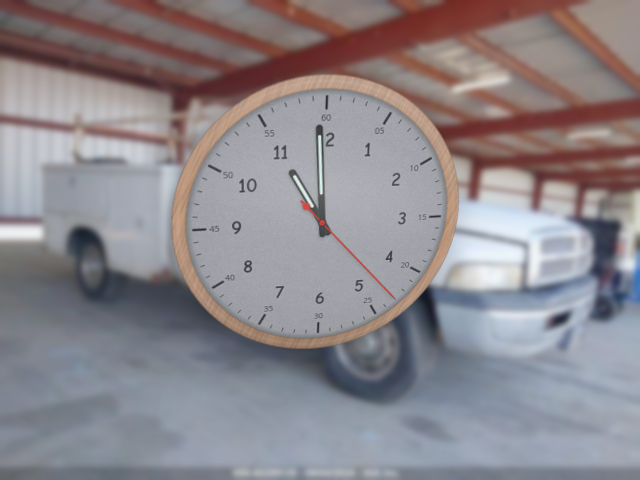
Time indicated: 10h59m23s
